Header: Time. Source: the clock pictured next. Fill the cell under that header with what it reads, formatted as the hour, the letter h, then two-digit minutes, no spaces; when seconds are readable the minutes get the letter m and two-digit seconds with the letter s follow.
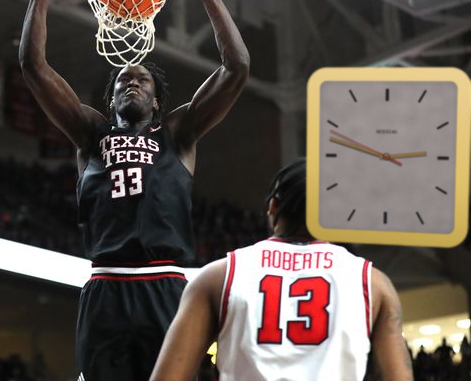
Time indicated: 2h47m49s
